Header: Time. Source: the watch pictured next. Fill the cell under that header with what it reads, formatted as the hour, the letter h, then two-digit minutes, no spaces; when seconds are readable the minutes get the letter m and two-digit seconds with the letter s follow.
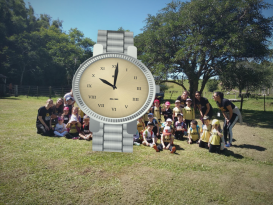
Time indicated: 10h01
